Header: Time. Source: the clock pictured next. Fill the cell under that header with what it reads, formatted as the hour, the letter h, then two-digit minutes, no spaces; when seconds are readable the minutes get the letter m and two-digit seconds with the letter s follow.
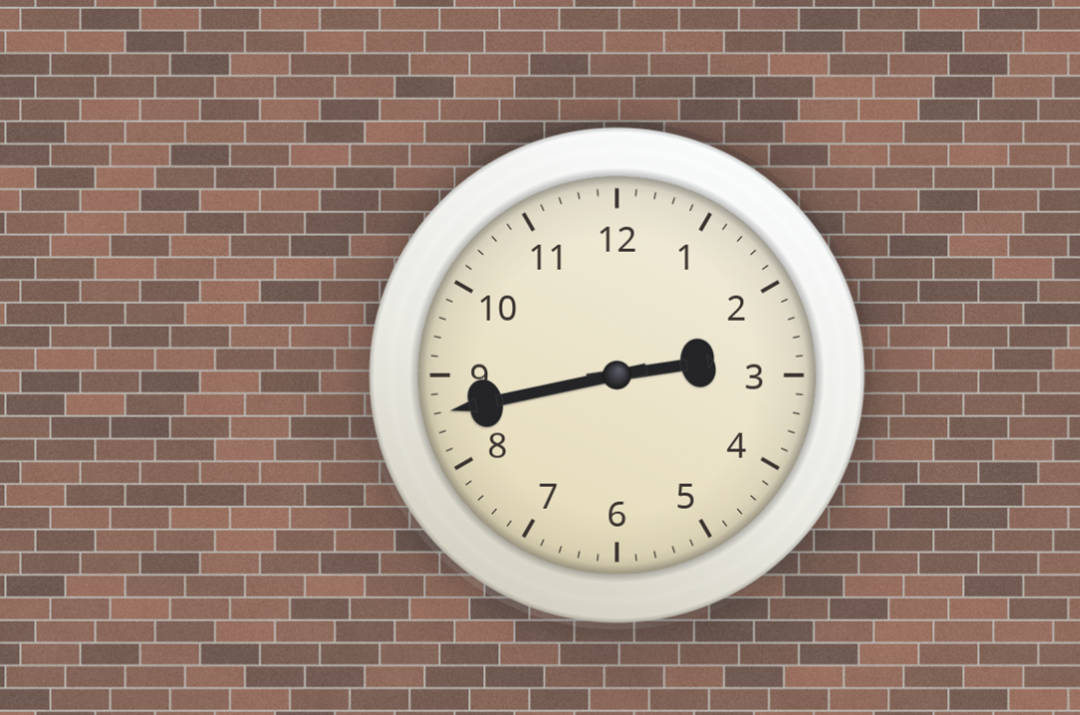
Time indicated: 2h43
